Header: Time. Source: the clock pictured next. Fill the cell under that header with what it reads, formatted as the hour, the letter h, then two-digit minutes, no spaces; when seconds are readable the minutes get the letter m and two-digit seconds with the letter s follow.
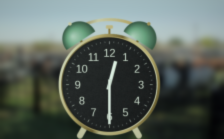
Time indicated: 12h30
